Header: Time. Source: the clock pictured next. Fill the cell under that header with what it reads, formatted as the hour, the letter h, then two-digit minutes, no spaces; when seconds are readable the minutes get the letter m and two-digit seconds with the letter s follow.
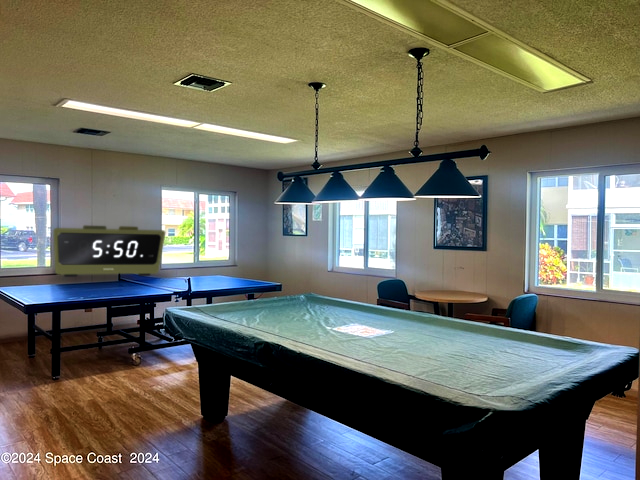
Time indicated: 5h50
